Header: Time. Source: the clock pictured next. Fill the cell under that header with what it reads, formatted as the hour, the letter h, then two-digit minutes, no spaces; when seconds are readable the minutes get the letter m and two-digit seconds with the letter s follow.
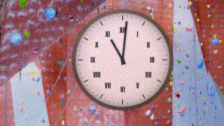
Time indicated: 11h01
